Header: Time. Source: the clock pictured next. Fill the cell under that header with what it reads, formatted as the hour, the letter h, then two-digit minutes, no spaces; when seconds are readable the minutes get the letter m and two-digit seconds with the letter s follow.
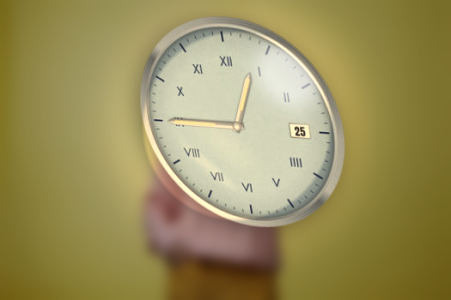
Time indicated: 12h45
